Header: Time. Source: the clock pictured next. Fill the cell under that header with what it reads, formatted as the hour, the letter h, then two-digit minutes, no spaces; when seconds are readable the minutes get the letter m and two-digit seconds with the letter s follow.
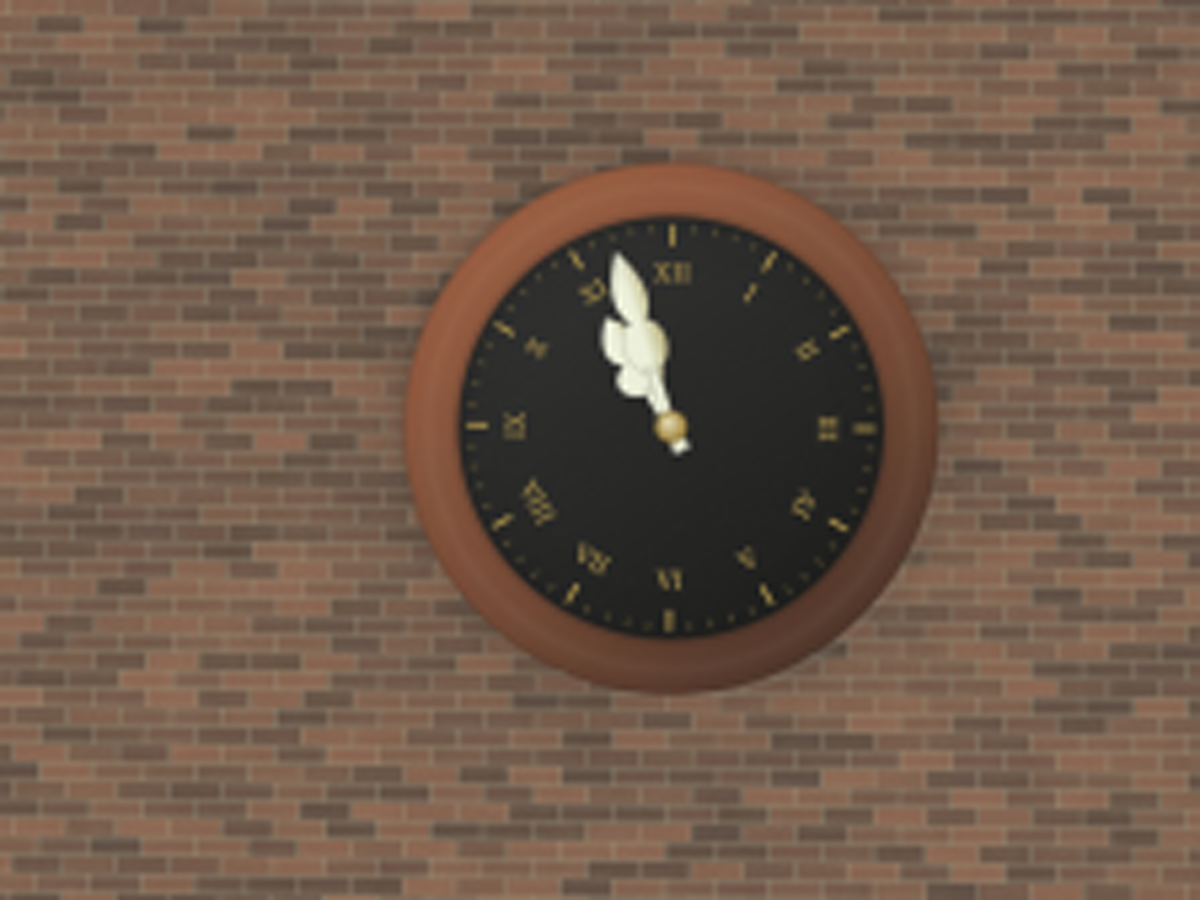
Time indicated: 10h57
